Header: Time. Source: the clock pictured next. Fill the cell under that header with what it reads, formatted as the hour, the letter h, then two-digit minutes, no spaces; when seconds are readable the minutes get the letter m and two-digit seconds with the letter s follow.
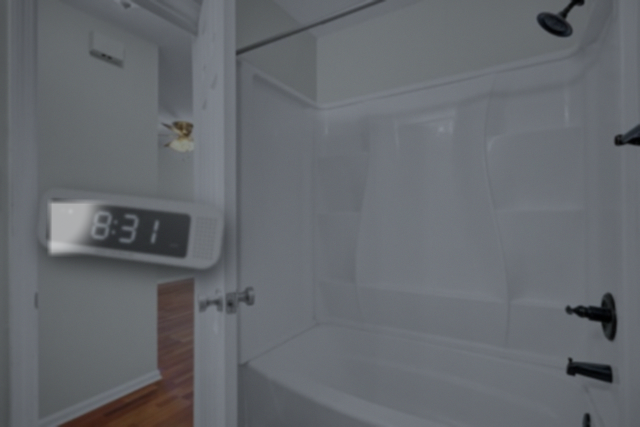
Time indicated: 8h31
